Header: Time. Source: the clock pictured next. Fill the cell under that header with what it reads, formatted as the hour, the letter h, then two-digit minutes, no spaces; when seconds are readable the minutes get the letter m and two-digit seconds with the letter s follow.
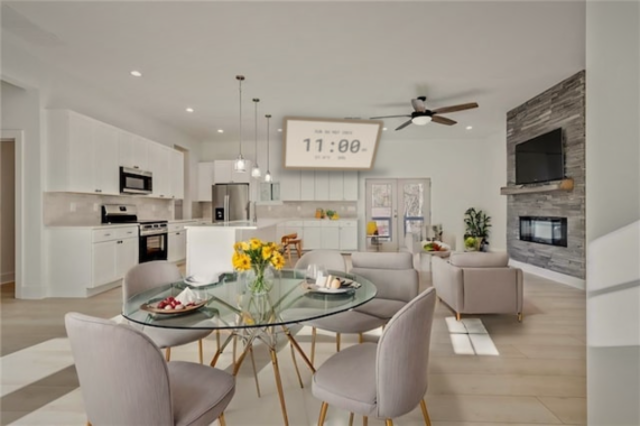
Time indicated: 11h00
